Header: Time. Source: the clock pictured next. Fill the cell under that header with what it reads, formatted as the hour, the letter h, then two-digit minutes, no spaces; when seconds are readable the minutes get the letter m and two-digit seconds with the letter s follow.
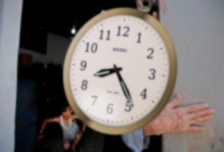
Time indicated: 8h24
